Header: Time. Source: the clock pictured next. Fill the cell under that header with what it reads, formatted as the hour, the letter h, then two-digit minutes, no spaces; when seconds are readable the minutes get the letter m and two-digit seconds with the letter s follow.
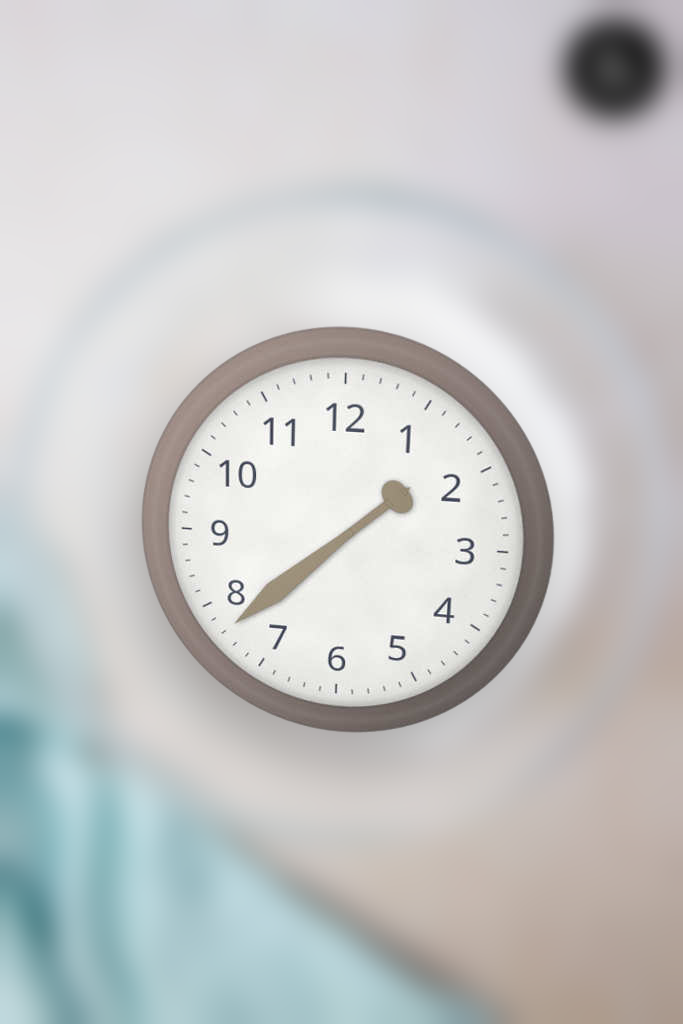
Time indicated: 1h38
